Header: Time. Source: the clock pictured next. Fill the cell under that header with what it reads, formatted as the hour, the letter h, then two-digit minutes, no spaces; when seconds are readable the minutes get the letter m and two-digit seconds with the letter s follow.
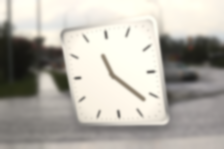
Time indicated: 11h22
